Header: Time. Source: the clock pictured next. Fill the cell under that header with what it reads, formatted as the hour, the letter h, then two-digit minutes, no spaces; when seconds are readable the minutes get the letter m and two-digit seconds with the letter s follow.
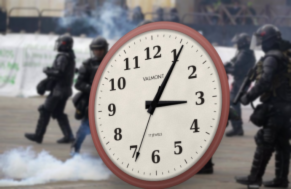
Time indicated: 3h05m34s
